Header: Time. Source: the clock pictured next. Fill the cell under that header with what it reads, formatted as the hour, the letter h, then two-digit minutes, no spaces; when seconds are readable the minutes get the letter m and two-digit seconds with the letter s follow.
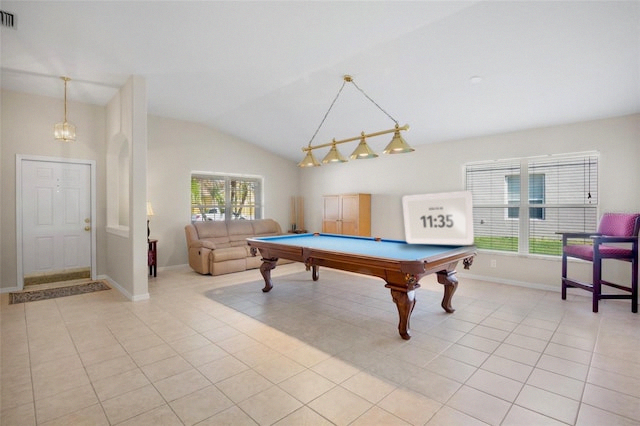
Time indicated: 11h35
